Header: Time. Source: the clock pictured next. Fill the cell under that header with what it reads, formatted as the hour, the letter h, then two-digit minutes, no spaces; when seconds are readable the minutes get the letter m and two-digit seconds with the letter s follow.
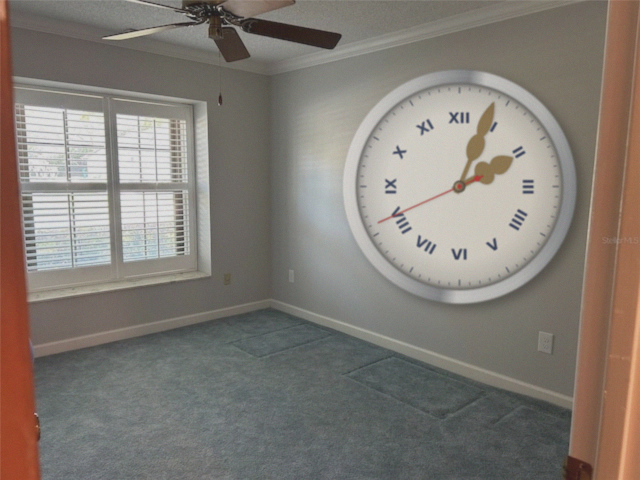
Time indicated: 2h03m41s
